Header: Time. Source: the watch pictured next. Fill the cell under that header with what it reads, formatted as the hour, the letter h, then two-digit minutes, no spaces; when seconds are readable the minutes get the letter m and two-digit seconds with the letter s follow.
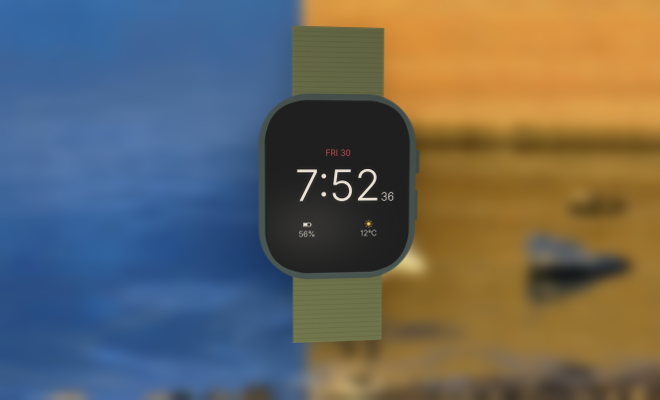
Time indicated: 7h52m36s
